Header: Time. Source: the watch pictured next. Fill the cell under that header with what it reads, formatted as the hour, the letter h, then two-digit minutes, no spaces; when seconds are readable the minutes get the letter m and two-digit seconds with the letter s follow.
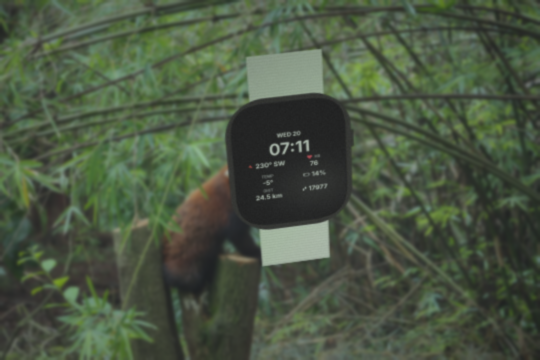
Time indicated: 7h11
